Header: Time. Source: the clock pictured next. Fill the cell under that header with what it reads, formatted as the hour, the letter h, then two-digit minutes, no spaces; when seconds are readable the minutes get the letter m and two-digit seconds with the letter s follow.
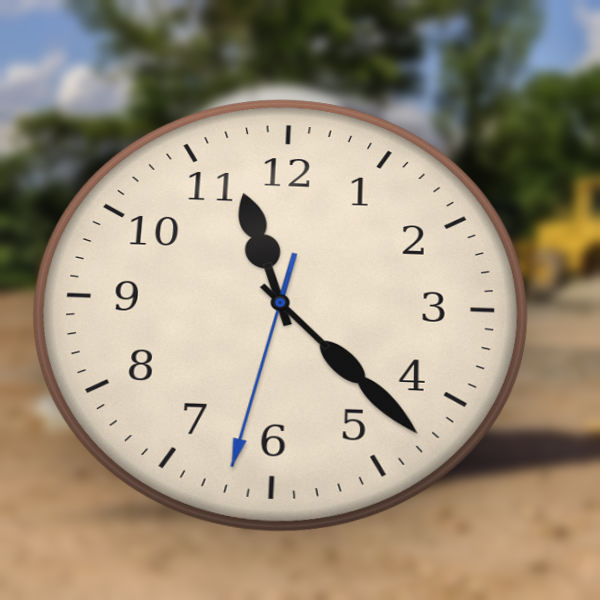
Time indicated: 11h22m32s
